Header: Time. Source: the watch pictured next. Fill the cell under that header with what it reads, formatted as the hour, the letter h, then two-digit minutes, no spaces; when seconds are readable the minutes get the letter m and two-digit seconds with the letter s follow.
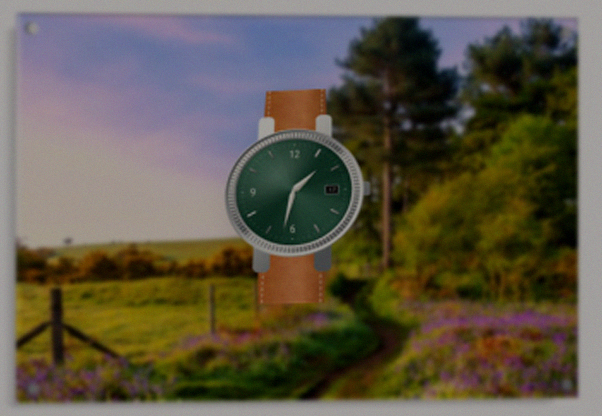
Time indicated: 1h32
